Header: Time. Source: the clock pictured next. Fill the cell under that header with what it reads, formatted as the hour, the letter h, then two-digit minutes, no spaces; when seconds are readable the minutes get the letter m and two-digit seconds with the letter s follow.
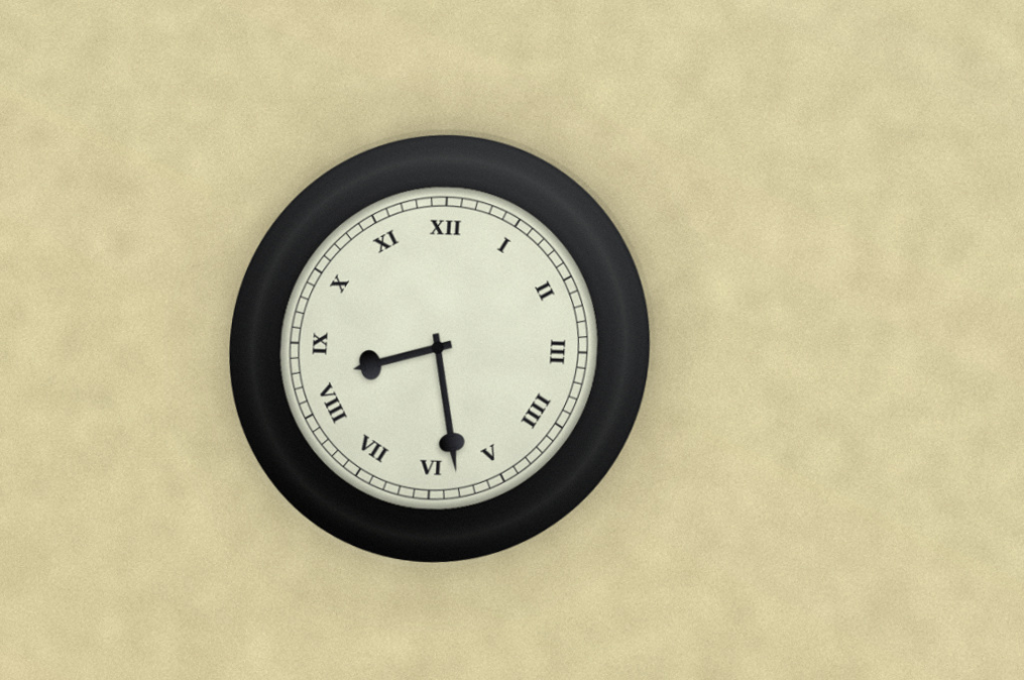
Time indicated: 8h28
